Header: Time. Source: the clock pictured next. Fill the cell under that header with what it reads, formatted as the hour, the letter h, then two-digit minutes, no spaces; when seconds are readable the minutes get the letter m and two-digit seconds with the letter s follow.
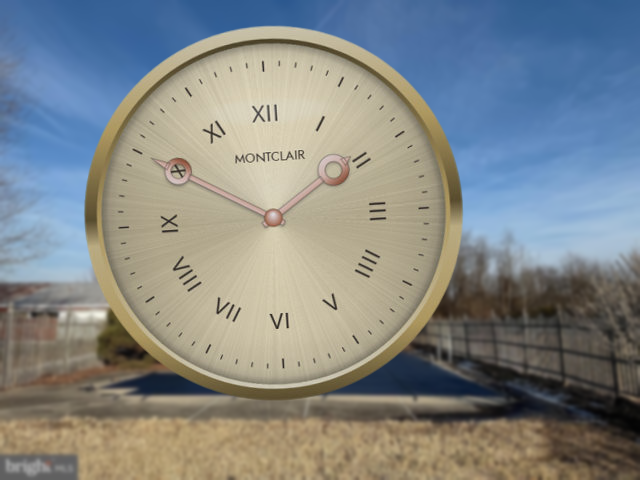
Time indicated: 1h50
